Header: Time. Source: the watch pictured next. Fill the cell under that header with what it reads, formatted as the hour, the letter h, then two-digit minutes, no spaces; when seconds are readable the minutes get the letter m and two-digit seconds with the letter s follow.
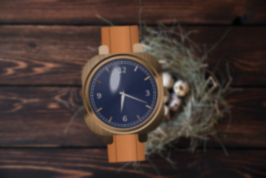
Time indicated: 6h19
